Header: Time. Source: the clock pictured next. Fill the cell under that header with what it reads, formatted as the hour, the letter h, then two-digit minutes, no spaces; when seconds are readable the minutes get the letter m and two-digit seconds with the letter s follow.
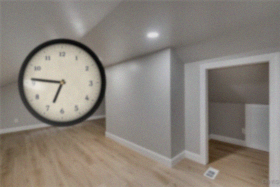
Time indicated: 6h46
